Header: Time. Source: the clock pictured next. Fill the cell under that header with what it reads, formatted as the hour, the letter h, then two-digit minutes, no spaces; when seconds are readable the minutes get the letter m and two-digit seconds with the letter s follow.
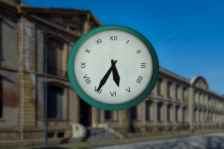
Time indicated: 5h35
